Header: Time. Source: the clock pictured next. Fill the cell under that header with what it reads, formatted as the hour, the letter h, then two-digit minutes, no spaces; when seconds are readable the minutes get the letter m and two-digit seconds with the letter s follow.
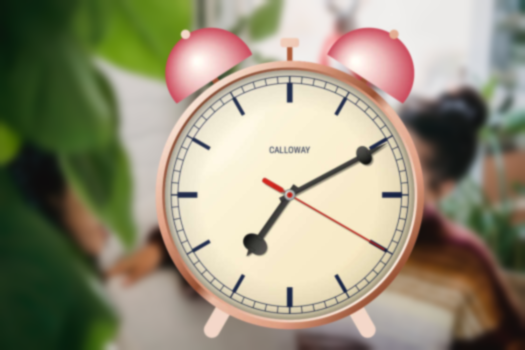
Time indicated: 7h10m20s
